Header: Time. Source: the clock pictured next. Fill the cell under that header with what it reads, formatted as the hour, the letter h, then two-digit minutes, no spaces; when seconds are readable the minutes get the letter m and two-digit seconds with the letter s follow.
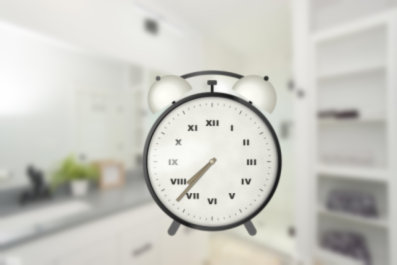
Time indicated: 7h37
